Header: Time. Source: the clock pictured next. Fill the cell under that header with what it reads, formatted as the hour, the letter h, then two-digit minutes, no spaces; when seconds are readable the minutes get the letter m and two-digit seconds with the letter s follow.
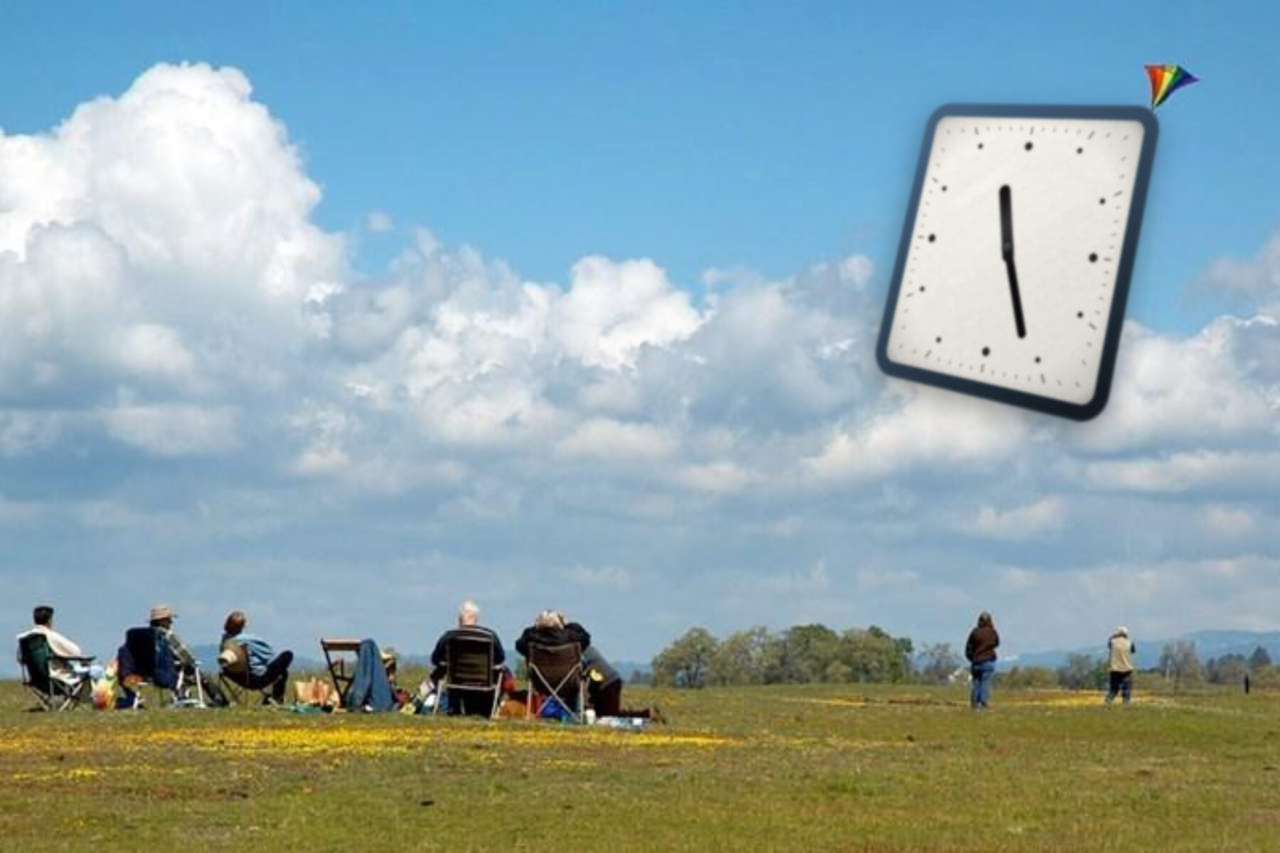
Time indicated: 11h26
